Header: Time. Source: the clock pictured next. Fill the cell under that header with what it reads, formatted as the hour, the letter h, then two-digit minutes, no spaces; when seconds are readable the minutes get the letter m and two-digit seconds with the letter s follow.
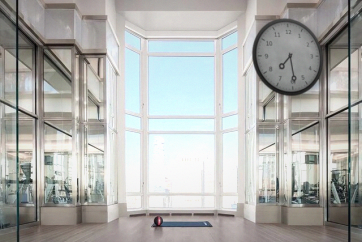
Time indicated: 7h29
